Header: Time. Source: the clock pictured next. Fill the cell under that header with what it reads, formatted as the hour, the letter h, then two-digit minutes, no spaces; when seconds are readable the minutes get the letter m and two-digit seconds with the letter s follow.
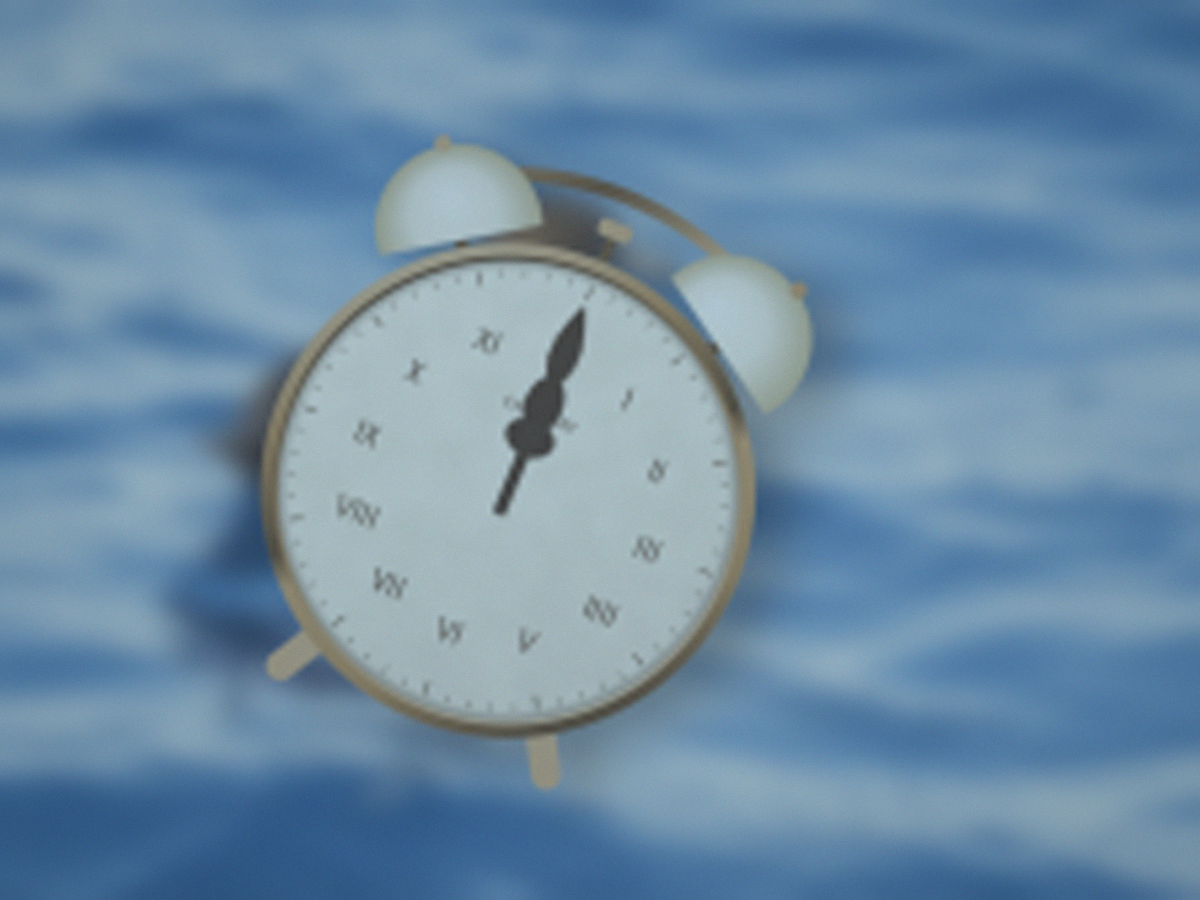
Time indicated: 12h00
